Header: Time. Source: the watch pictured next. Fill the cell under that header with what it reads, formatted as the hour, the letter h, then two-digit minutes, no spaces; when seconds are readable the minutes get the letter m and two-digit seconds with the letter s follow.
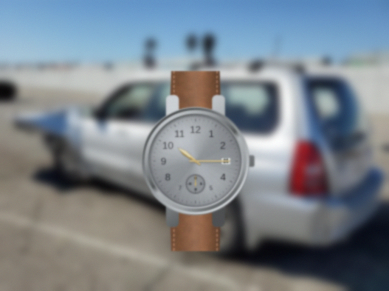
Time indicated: 10h15
